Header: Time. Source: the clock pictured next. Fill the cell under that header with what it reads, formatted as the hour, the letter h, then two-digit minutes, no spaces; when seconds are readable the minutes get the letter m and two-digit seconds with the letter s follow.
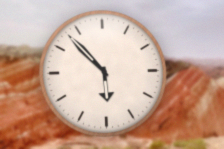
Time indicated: 5h53
